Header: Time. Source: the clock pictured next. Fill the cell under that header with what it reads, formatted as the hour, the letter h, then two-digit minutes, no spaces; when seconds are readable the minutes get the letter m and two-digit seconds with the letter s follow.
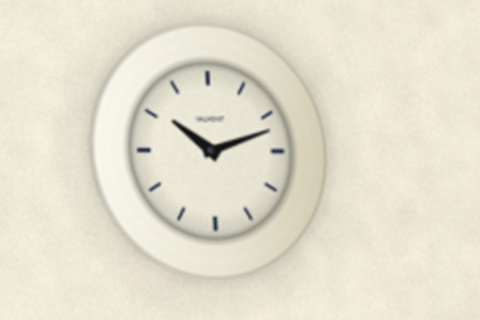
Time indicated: 10h12
